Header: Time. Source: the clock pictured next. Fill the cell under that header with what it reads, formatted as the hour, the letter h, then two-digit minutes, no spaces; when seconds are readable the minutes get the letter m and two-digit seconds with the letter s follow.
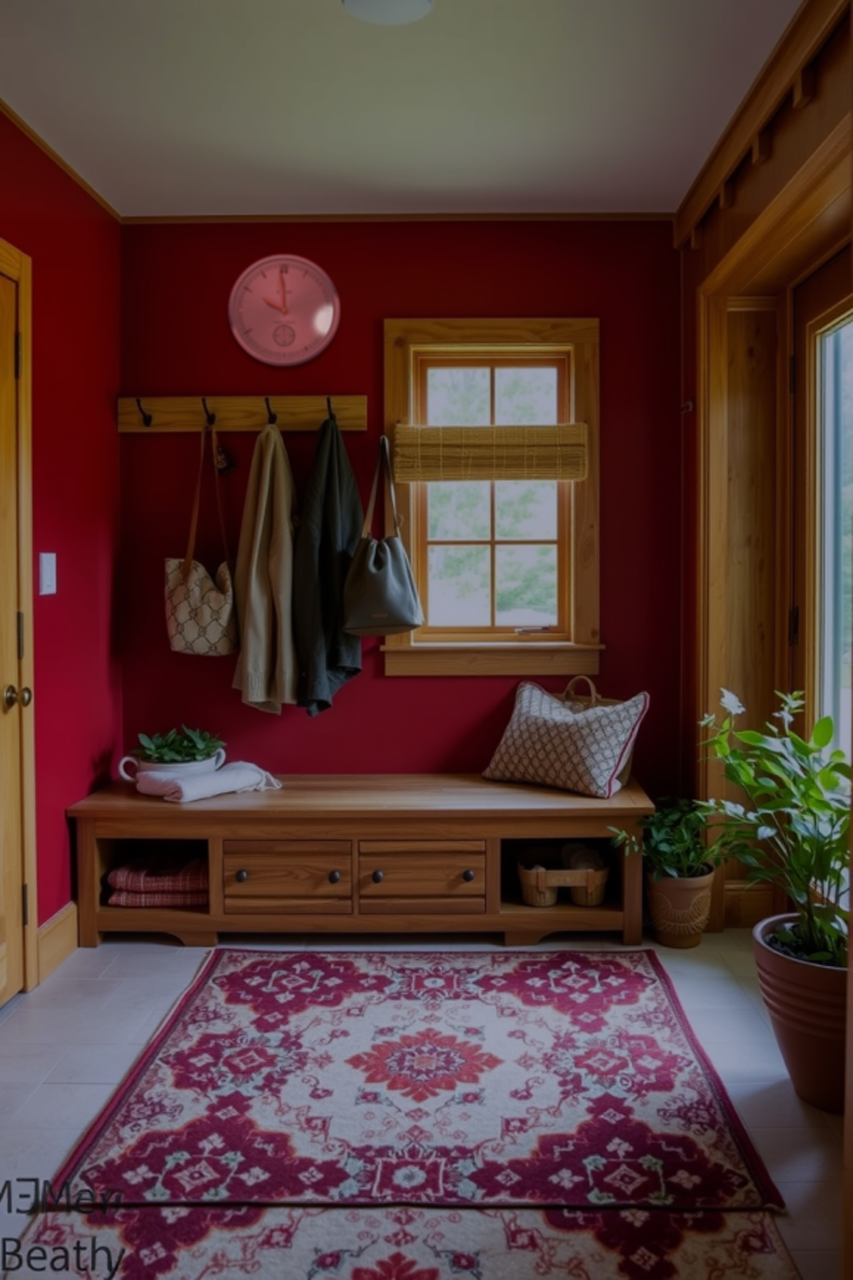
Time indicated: 9h59
